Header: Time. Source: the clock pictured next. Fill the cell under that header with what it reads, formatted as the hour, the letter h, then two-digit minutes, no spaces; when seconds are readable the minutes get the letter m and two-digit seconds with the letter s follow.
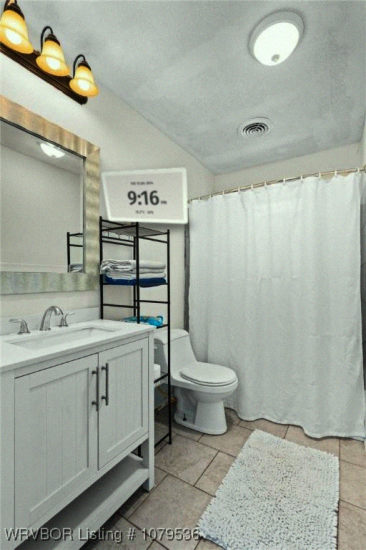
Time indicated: 9h16
